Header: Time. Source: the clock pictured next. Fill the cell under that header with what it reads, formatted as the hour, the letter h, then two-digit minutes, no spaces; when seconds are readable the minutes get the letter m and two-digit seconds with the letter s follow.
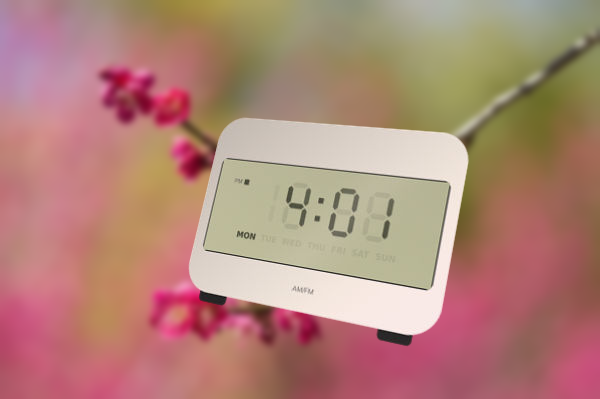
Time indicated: 4h01
